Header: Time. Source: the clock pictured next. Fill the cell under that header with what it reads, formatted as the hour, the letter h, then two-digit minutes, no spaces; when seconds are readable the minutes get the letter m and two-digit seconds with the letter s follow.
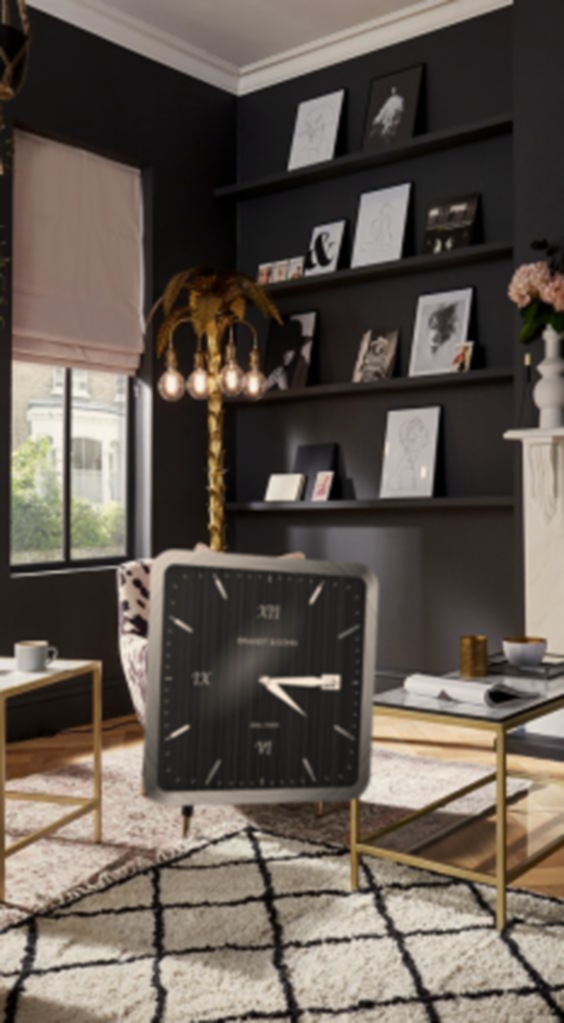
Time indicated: 4h15
